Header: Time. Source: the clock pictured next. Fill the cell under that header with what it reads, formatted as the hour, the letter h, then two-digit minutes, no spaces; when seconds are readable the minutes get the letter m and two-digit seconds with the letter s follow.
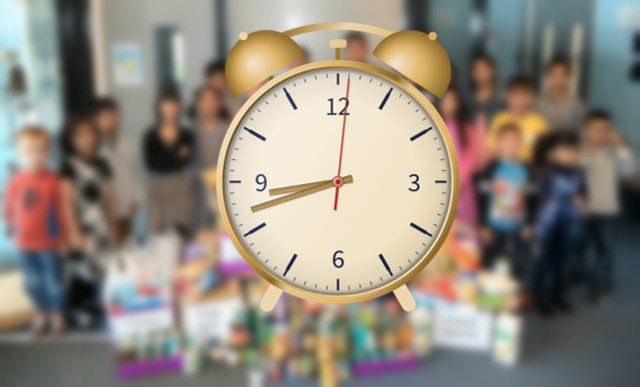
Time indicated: 8h42m01s
